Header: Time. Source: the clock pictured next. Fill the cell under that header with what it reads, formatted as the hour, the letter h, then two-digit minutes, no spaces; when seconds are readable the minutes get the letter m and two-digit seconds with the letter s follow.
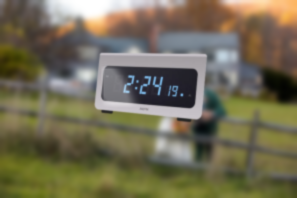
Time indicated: 2h24m19s
